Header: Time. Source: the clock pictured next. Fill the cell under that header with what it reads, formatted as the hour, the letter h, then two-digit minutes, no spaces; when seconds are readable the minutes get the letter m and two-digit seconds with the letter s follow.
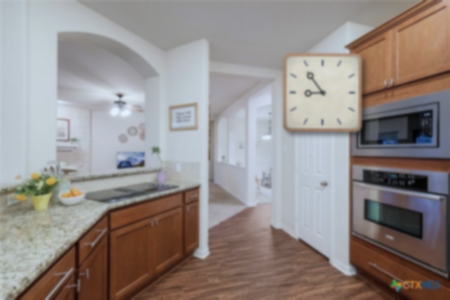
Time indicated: 8h54
